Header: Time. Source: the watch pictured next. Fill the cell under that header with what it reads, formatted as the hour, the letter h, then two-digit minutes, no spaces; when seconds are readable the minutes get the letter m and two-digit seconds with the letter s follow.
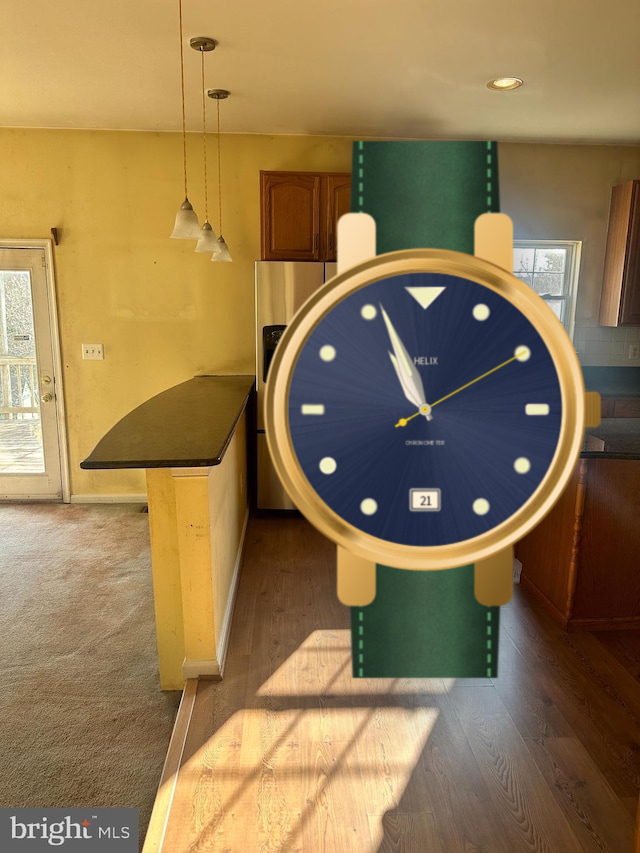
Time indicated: 10h56m10s
